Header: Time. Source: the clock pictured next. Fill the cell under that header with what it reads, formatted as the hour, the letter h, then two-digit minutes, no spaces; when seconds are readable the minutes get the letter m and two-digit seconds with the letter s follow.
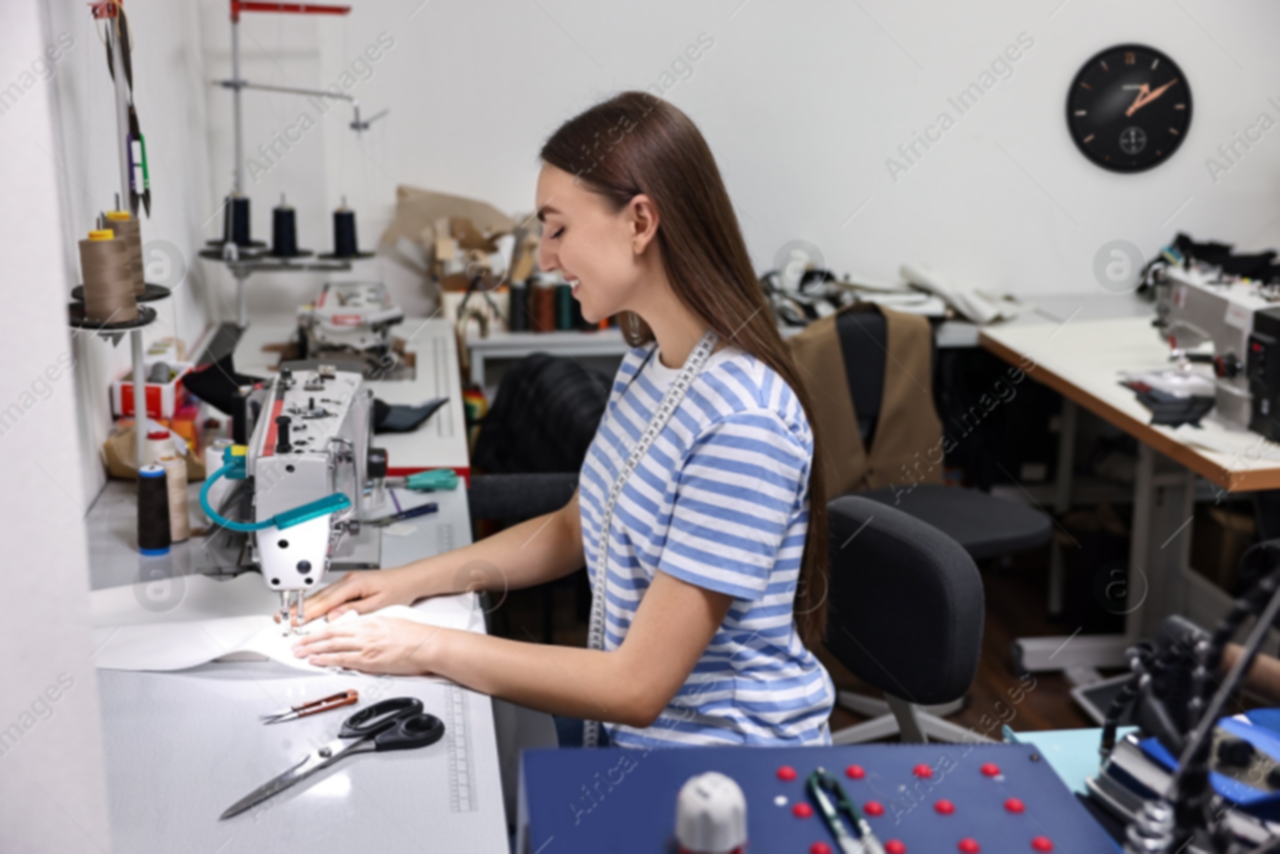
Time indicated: 1h10
